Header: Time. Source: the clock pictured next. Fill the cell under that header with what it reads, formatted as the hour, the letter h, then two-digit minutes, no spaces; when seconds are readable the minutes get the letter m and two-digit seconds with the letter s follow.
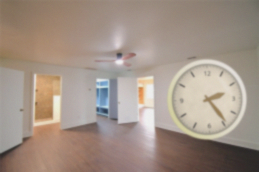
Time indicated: 2h24
